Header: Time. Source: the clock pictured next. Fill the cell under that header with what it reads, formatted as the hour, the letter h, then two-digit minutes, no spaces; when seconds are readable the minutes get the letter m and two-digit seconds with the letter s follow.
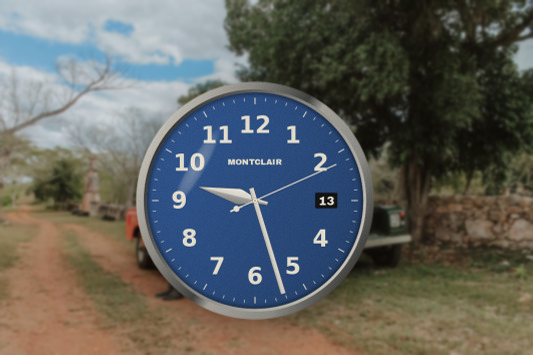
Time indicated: 9h27m11s
